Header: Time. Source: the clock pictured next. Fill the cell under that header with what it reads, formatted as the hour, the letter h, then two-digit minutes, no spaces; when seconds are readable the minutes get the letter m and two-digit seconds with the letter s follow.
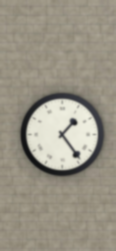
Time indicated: 1h24
